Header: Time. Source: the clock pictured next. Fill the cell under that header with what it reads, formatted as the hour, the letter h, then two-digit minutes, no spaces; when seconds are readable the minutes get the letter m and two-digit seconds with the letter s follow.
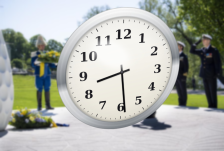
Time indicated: 8h29
